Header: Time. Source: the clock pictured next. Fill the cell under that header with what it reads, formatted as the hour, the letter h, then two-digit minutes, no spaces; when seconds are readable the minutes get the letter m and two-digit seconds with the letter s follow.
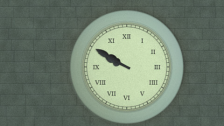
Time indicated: 9h50
